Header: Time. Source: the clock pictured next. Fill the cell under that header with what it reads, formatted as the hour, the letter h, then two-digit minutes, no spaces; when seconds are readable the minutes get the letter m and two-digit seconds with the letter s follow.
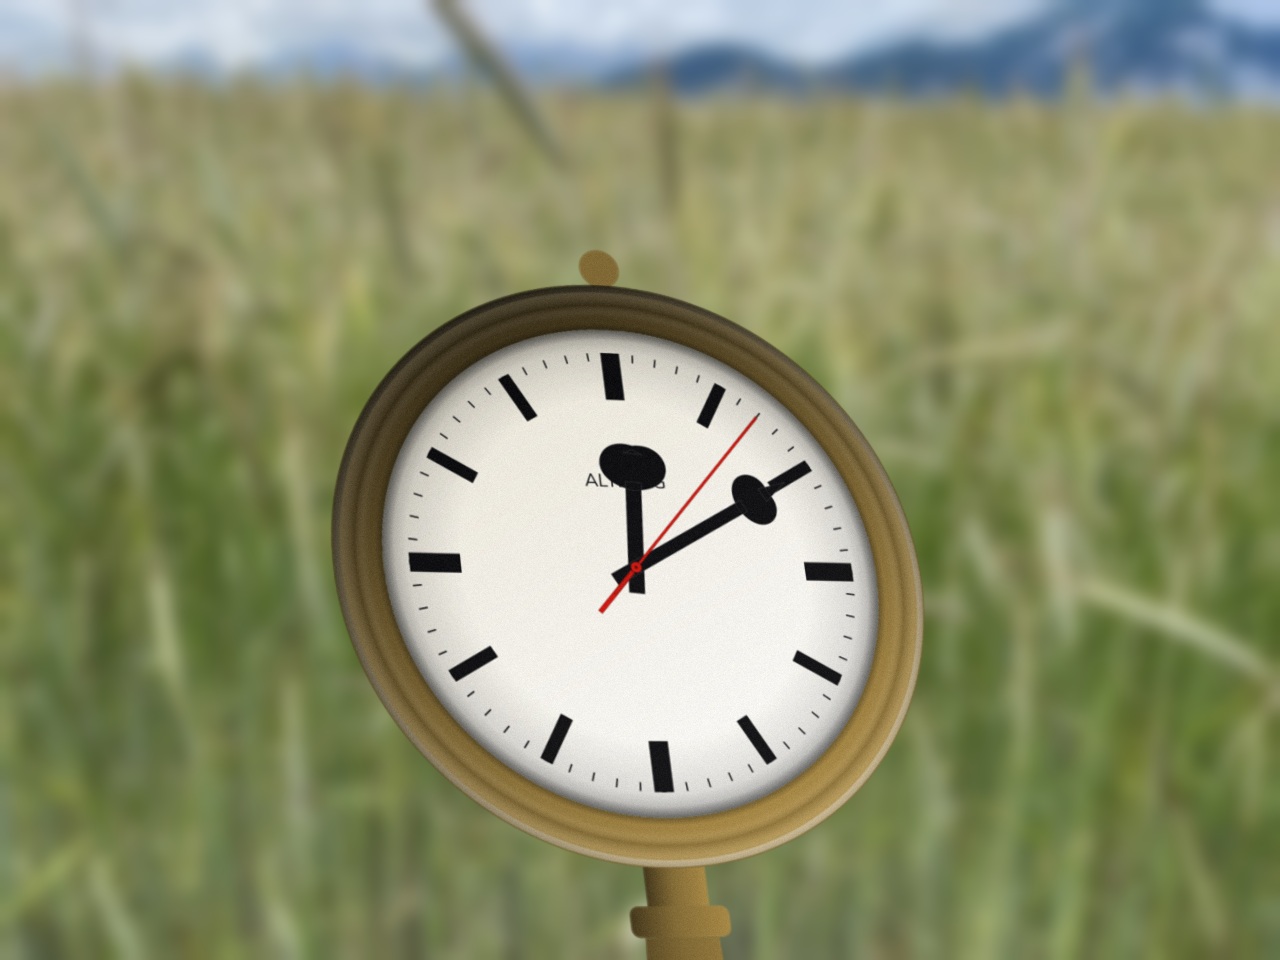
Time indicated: 12h10m07s
